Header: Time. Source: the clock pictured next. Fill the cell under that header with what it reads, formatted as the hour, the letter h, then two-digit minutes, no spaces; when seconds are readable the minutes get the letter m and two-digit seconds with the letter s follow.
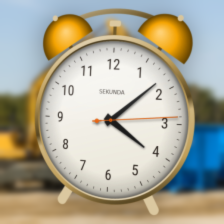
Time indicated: 4h08m14s
